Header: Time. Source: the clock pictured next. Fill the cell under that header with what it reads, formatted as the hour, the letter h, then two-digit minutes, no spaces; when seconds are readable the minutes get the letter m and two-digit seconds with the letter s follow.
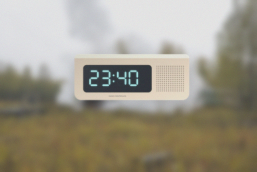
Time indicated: 23h40
